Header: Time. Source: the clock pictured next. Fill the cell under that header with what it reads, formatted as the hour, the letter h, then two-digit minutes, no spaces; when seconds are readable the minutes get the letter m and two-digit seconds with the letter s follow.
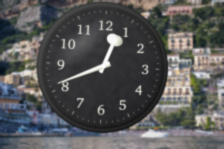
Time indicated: 12h41
